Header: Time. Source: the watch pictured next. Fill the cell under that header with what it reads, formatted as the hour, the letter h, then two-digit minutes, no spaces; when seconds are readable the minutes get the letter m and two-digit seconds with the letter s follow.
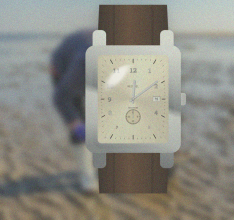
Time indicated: 12h09
